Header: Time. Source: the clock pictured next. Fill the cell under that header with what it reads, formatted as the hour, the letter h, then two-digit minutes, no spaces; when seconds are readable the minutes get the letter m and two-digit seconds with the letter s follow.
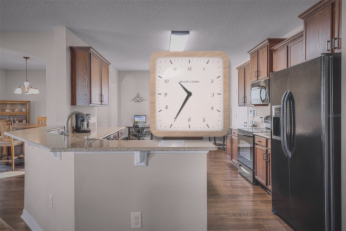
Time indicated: 10h35
